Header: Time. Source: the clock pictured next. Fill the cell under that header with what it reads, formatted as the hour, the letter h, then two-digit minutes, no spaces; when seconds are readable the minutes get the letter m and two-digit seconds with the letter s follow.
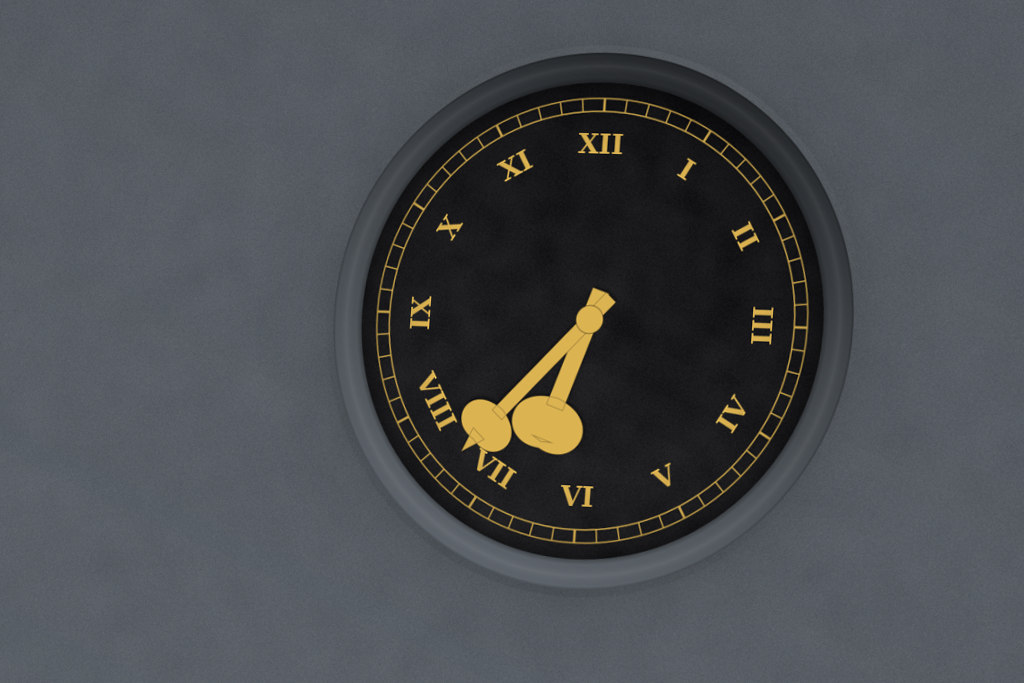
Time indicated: 6h37
